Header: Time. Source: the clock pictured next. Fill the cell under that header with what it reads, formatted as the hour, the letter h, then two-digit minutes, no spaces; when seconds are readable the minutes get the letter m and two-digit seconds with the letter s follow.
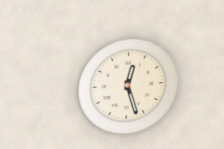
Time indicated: 12h27
